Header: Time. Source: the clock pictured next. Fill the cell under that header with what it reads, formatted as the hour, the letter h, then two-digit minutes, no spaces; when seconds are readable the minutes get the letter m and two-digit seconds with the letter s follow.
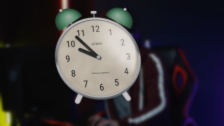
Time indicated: 9h53
